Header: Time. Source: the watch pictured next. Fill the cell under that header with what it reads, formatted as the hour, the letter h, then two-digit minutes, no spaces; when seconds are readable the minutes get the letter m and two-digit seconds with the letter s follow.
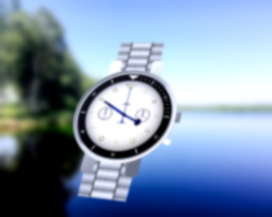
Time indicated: 3h50
